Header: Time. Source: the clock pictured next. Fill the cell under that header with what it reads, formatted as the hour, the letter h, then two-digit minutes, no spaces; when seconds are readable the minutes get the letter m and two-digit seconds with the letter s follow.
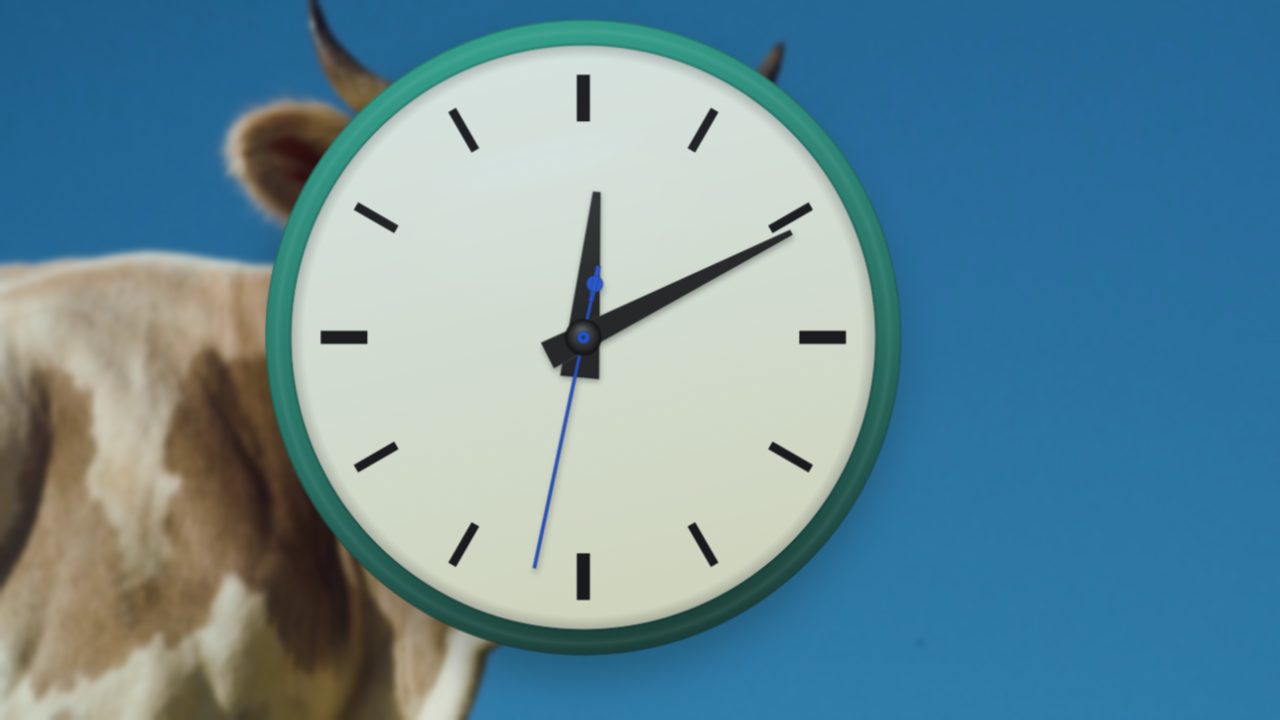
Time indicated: 12h10m32s
